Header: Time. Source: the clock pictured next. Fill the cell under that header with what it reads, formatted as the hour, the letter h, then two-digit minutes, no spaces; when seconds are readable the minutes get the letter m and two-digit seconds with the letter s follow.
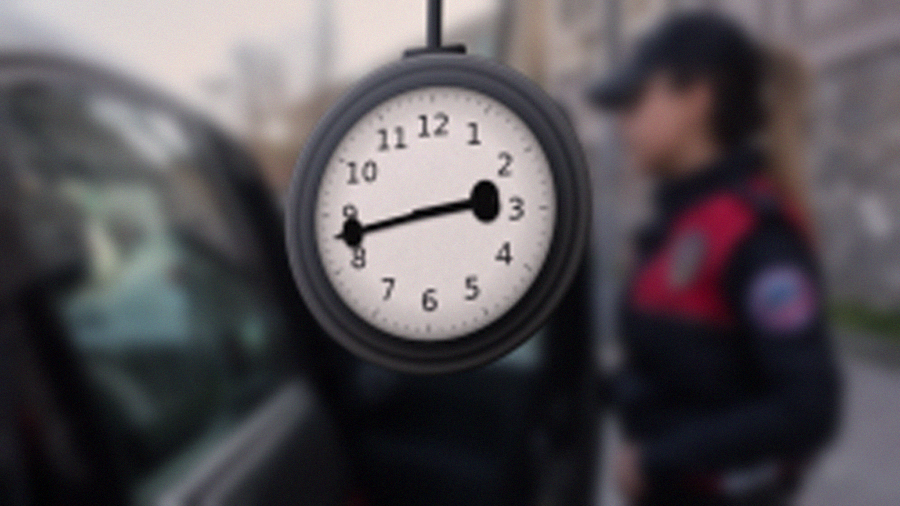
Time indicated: 2h43
